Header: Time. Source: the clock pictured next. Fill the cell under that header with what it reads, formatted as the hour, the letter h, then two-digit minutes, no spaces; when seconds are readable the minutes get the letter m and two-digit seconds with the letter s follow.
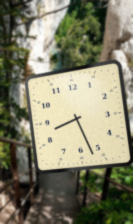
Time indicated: 8h27
